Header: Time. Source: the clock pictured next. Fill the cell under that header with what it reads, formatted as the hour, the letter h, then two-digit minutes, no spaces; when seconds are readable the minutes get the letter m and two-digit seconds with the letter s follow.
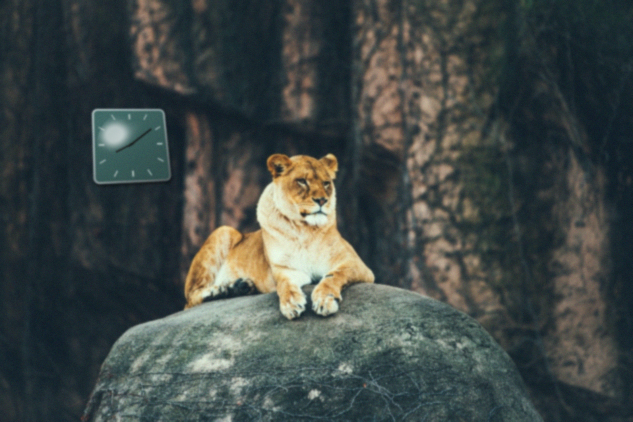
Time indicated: 8h09
